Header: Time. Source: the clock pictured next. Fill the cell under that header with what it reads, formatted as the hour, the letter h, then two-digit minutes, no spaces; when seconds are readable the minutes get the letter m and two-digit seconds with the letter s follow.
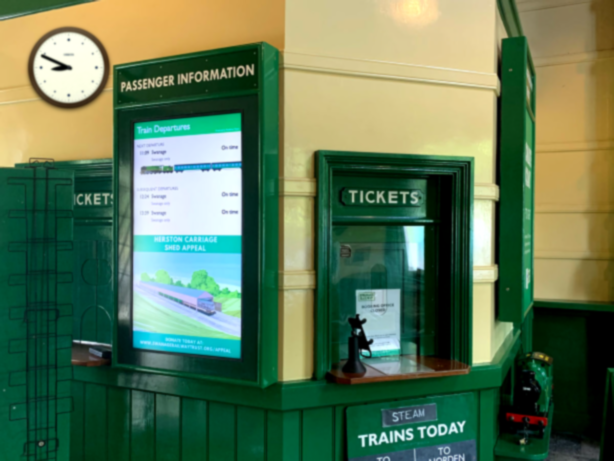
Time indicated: 8h49
